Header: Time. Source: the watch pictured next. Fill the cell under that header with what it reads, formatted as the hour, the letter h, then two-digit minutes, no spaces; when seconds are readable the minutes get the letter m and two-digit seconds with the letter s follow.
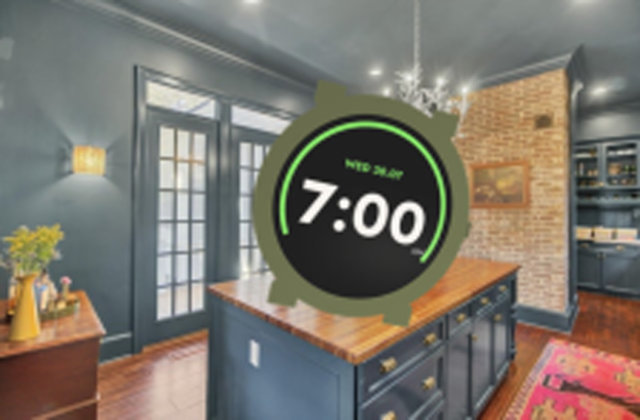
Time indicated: 7h00
